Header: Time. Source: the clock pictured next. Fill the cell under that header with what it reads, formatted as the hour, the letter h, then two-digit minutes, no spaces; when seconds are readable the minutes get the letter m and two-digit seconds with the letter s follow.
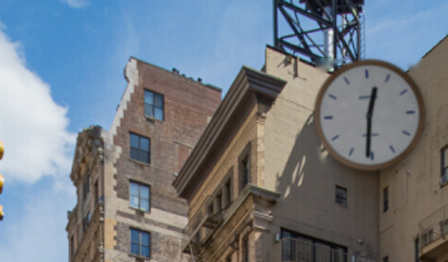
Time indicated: 12h31
